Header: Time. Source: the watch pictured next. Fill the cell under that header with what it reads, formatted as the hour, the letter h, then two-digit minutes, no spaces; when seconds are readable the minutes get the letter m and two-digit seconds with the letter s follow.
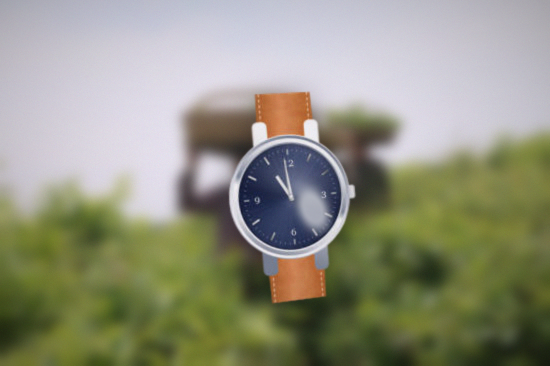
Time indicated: 10h59
